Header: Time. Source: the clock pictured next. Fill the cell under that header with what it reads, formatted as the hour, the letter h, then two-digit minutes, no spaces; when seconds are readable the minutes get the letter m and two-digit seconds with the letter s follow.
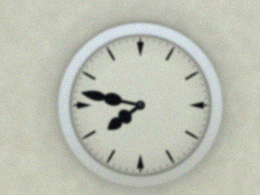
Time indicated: 7h47
